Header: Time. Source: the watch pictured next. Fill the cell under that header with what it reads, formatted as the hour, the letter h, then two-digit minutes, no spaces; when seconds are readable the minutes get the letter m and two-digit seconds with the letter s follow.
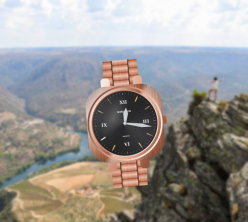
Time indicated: 12h17
